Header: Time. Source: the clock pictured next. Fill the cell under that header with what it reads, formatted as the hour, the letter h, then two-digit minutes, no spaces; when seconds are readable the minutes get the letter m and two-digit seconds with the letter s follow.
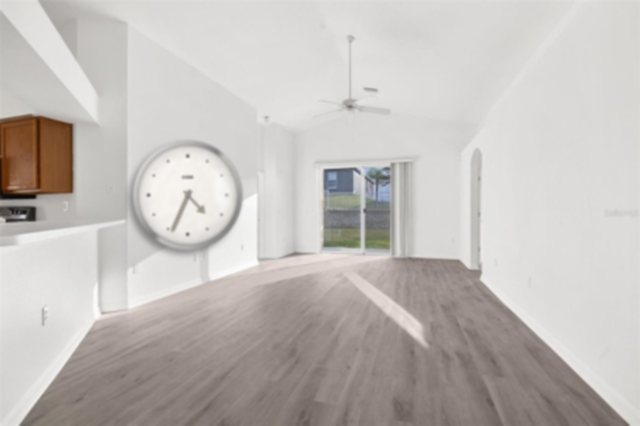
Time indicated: 4h34
